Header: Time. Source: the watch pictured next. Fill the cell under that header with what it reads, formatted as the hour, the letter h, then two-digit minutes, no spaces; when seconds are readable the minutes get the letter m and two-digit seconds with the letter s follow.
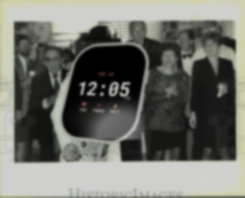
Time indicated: 12h05
